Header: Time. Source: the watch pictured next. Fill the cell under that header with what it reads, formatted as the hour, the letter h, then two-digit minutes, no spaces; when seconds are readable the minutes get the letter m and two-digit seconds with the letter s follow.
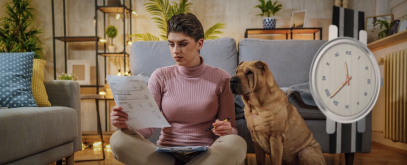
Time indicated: 11h38
